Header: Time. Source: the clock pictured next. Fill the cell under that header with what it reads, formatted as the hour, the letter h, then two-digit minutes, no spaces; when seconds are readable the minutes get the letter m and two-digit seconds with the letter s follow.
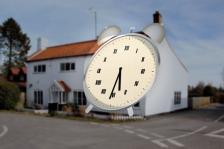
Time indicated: 5h31
